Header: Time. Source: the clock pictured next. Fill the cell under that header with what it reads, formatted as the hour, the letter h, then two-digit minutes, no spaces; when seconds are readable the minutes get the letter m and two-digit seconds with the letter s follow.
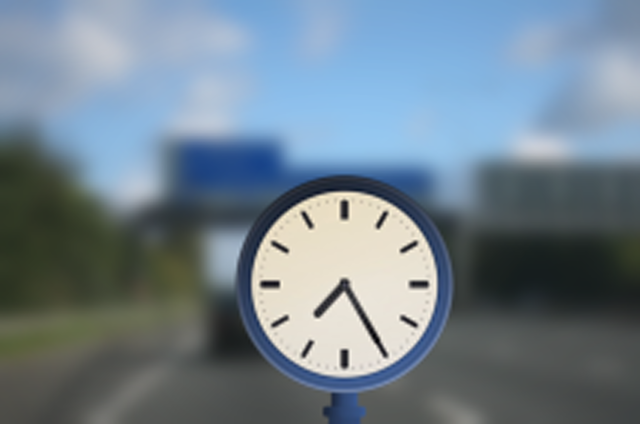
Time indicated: 7h25
